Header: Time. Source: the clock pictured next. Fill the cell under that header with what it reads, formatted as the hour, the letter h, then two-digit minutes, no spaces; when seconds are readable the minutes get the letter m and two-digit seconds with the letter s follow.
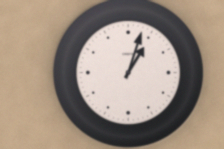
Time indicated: 1h03
